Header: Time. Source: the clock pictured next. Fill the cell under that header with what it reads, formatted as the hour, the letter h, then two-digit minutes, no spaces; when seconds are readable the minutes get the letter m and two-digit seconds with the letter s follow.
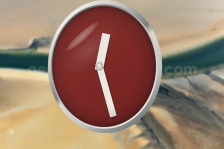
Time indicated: 12h27
